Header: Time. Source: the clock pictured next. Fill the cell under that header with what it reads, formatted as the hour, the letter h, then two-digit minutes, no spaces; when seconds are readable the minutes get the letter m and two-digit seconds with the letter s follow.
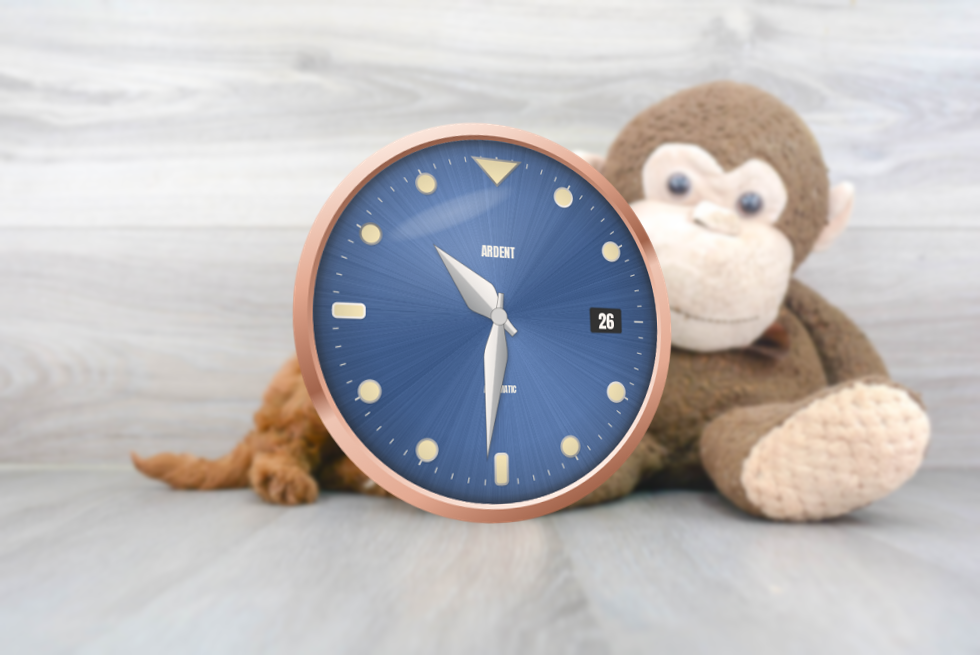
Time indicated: 10h31
